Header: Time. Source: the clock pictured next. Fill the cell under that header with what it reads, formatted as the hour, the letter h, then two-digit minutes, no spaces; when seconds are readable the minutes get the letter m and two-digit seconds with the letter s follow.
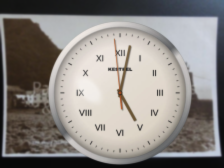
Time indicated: 5h01m59s
